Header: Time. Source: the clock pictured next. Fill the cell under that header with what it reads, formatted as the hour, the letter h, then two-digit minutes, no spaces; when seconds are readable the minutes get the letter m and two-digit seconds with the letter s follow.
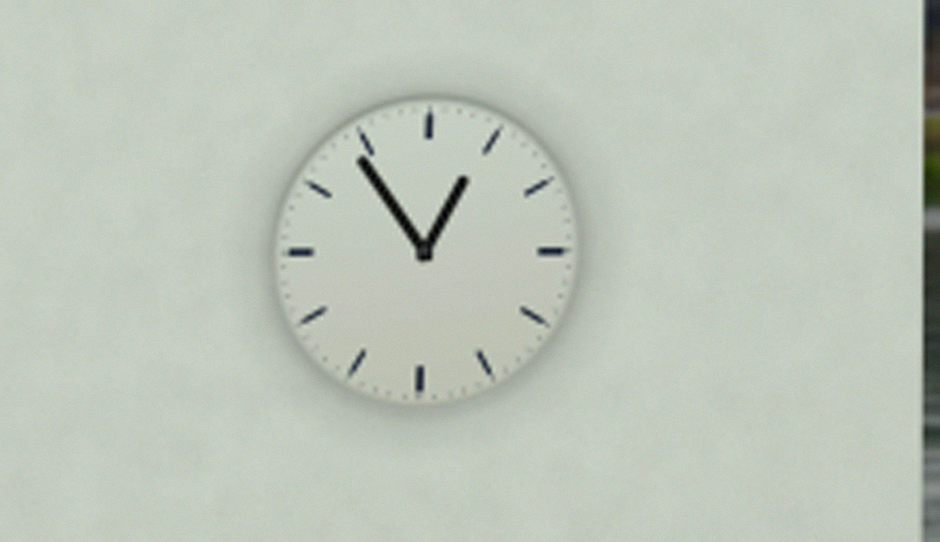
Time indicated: 12h54
